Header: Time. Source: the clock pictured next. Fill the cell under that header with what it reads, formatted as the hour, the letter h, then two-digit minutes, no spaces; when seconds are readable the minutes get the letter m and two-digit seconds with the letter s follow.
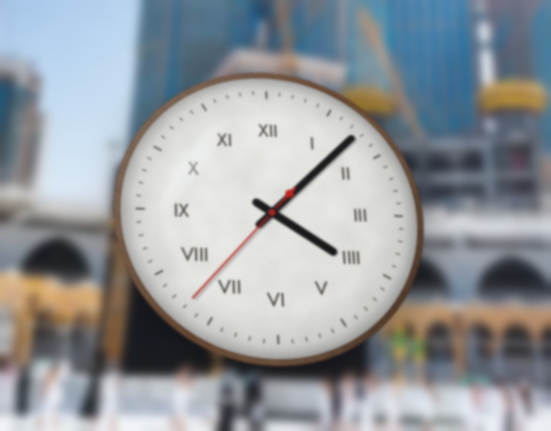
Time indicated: 4h07m37s
